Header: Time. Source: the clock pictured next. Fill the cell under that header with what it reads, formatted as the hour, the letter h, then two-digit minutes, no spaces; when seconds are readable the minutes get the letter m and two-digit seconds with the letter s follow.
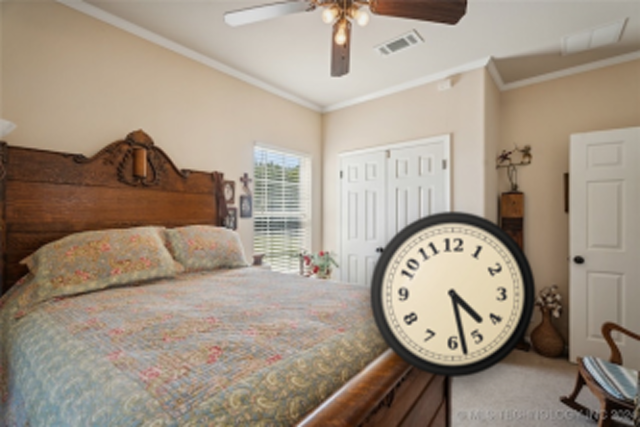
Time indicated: 4h28
